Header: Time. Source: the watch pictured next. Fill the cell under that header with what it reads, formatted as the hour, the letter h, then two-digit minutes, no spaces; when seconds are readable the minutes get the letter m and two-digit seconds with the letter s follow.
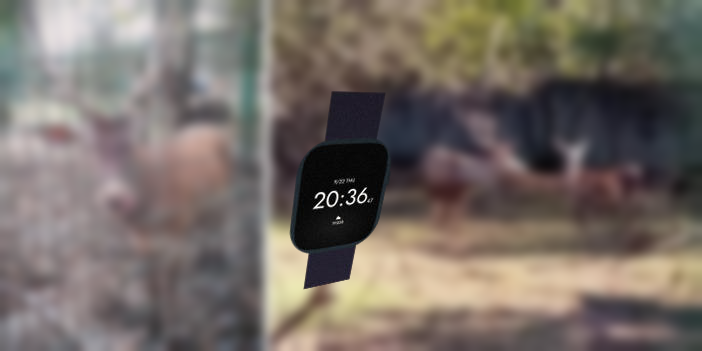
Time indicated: 20h36
